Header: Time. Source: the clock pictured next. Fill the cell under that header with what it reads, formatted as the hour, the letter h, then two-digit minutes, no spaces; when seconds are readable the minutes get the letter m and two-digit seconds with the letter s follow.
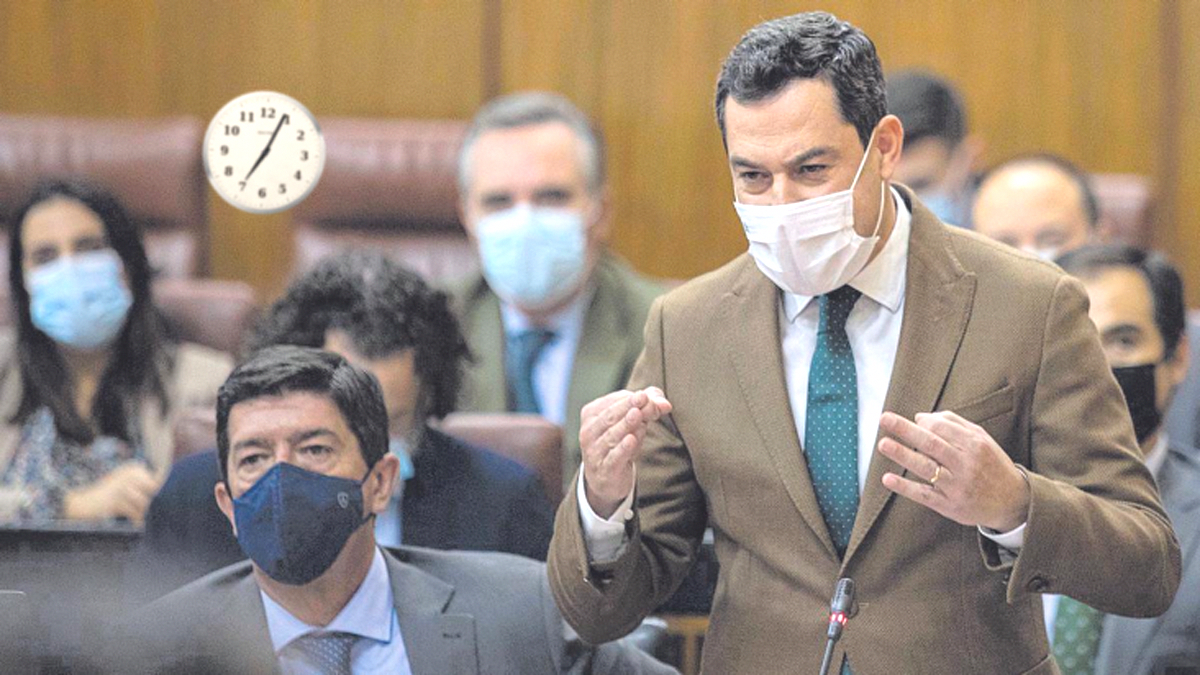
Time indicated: 7h04
